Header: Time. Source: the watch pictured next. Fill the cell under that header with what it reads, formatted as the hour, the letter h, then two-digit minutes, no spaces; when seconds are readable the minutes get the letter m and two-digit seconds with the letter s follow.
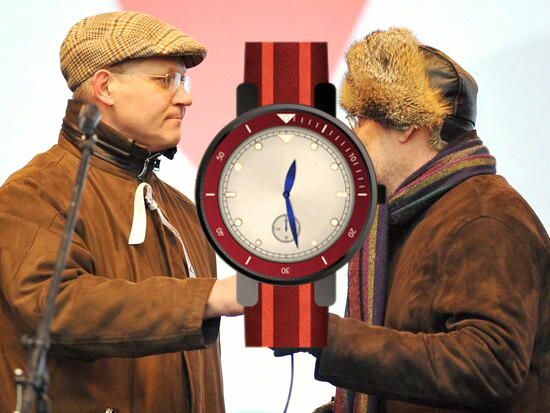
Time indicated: 12h28
